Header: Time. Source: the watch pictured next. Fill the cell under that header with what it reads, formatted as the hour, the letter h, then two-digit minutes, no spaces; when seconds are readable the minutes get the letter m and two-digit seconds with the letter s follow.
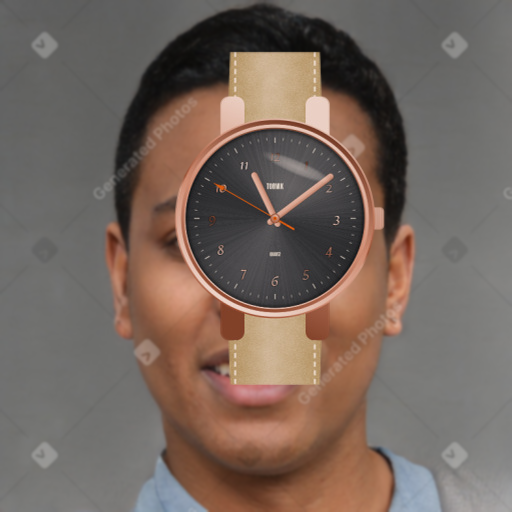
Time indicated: 11h08m50s
